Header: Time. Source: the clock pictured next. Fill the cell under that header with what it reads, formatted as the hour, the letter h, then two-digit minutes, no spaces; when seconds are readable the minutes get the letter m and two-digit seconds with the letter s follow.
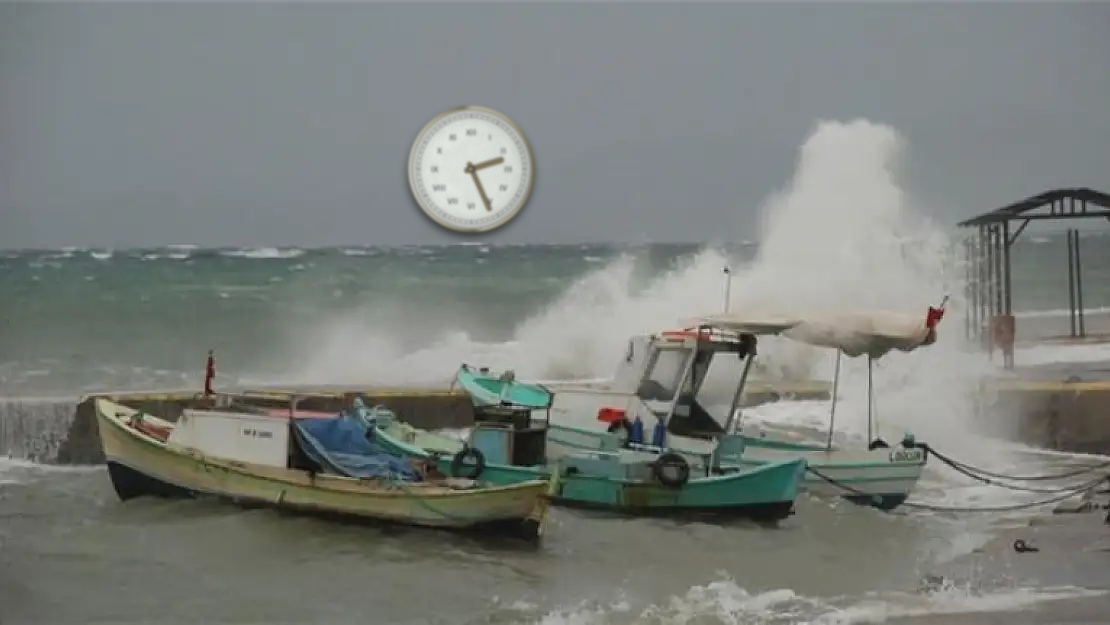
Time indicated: 2h26
